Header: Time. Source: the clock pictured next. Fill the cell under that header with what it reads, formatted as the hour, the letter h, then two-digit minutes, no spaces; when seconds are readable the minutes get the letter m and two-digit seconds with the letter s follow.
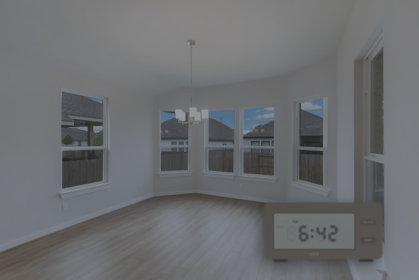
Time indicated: 6h42
